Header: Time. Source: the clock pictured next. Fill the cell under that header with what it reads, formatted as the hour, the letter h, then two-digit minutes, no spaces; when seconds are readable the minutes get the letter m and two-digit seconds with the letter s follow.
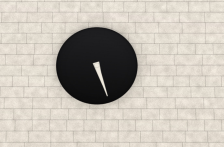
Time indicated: 5h27
